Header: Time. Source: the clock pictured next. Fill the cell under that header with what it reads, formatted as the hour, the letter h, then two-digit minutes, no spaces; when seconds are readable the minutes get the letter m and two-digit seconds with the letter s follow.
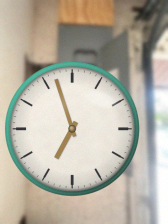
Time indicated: 6h57
